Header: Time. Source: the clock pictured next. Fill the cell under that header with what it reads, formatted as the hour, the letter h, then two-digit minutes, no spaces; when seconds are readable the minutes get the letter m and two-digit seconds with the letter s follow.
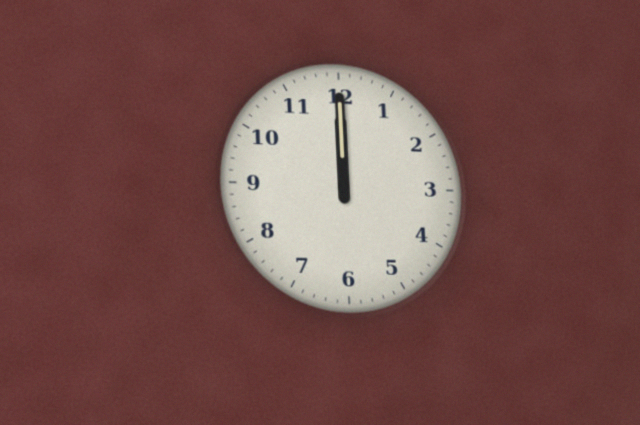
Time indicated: 12h00
